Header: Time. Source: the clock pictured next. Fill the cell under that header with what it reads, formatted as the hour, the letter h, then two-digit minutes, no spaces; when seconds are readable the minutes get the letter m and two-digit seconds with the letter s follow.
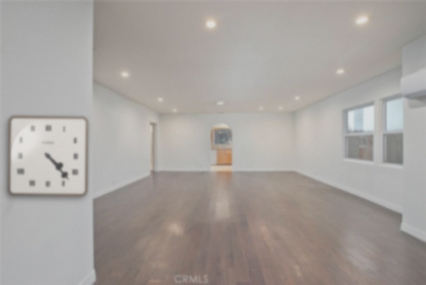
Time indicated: 4h23
